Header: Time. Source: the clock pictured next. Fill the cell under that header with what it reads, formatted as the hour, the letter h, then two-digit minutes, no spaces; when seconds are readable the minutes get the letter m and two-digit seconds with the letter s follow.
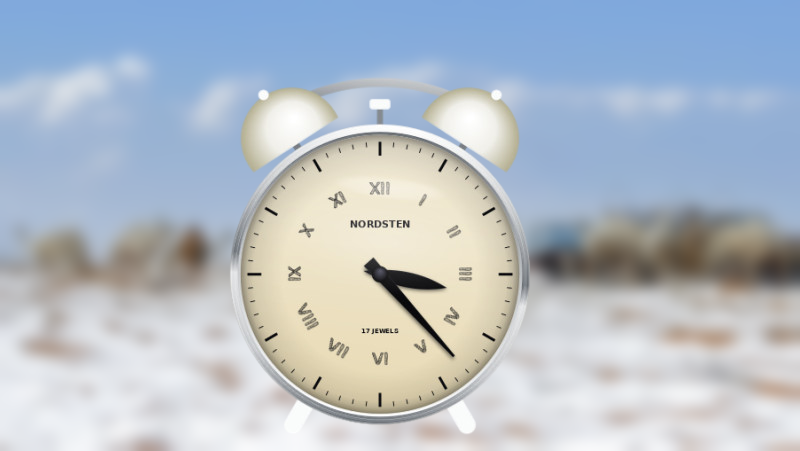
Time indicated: 3h23
